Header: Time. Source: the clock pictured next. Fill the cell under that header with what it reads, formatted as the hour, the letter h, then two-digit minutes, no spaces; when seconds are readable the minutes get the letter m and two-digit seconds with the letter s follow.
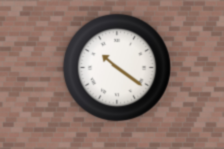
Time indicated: 10h21
